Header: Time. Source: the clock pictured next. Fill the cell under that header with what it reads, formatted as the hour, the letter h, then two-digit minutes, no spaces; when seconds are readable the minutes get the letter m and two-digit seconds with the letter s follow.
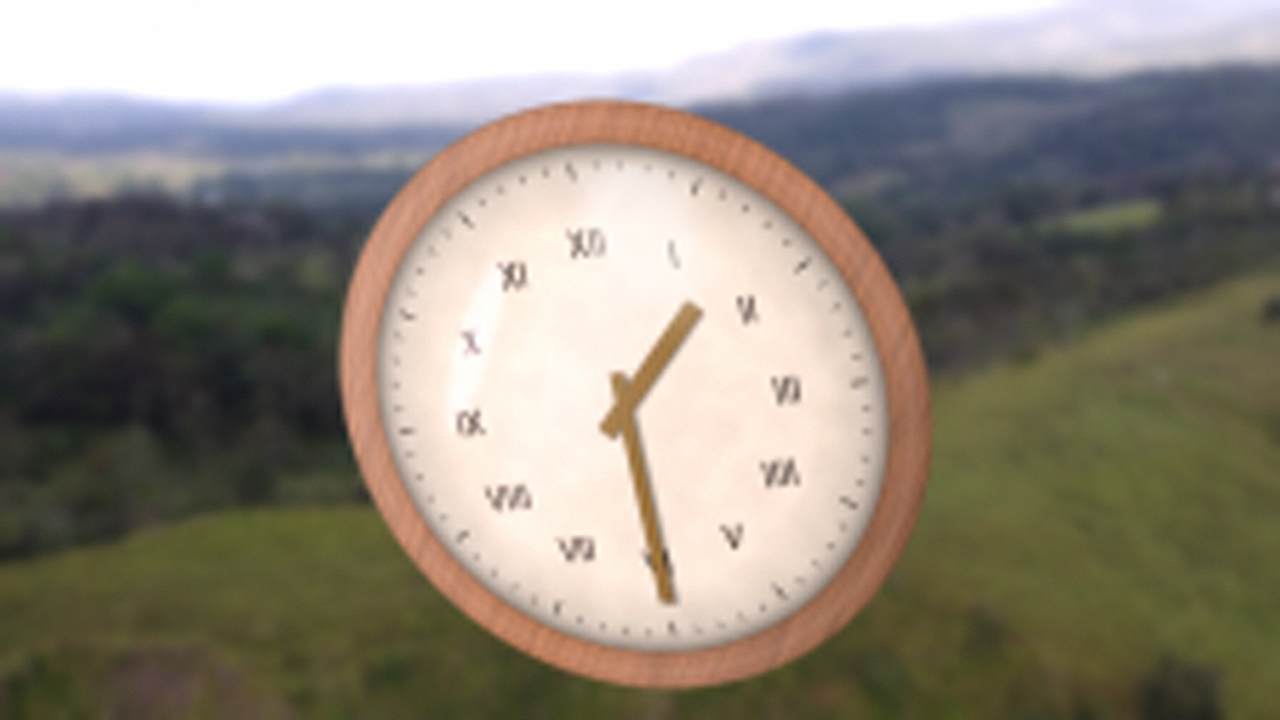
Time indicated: 1h30
